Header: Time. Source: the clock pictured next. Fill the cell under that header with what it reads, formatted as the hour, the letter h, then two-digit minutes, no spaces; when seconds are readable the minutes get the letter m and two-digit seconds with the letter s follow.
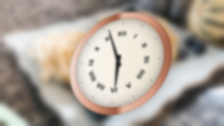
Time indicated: 5h56
